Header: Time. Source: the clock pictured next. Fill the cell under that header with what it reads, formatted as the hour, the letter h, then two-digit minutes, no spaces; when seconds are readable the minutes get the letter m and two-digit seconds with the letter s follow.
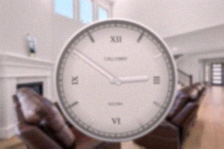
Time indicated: 2h51
